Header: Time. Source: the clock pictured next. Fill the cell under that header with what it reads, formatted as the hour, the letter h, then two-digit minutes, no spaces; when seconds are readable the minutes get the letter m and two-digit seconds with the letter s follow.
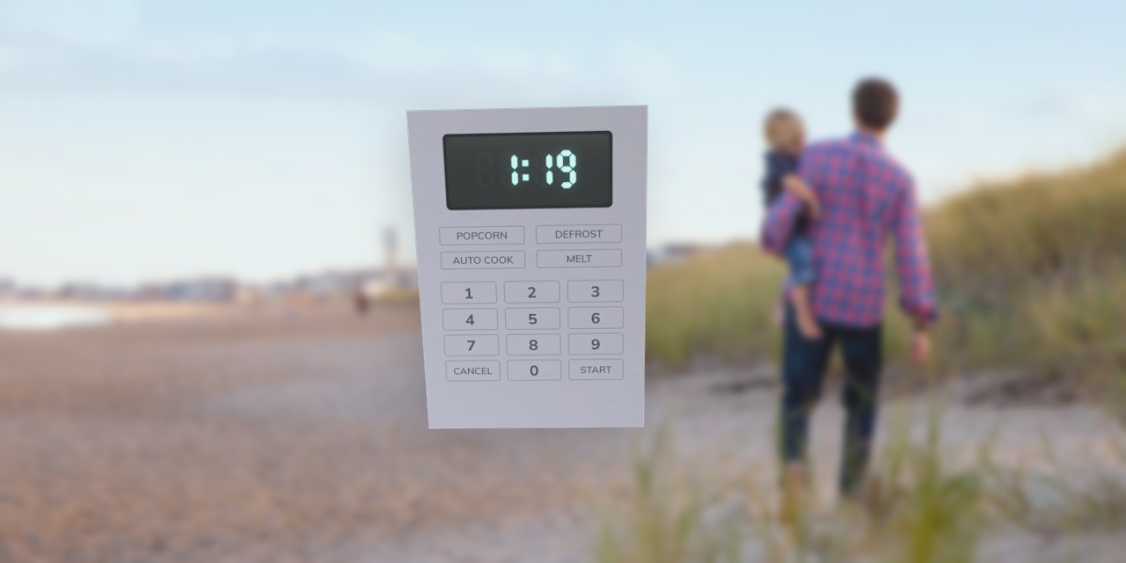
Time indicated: 1h19
